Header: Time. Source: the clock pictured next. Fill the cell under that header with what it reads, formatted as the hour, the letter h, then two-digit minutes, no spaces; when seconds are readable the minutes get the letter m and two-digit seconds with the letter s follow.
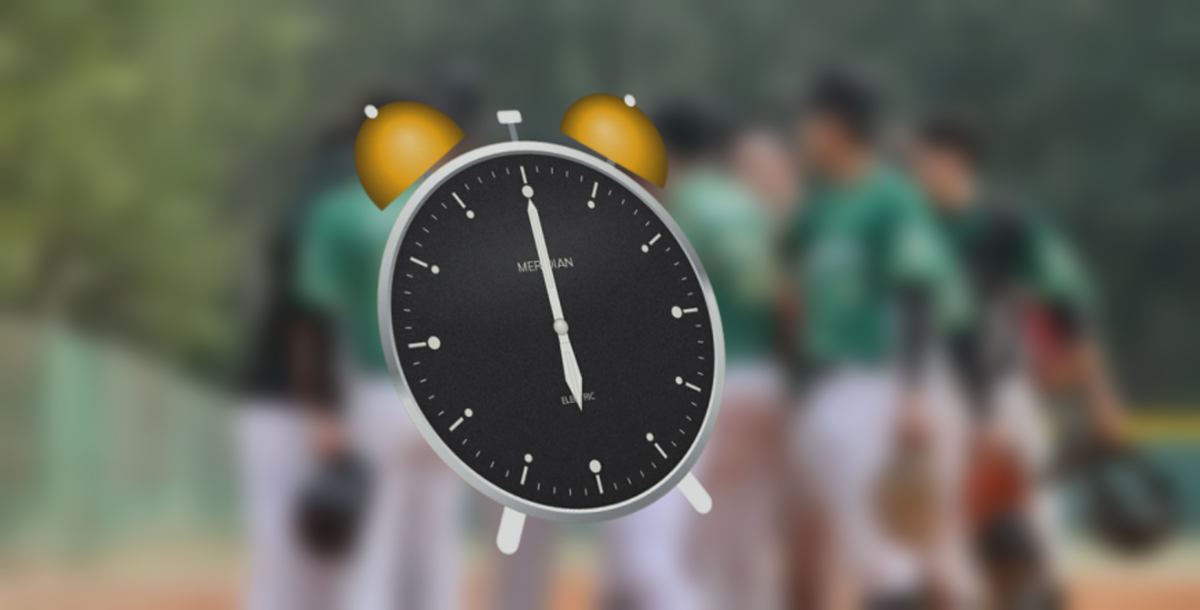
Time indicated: 6h00
